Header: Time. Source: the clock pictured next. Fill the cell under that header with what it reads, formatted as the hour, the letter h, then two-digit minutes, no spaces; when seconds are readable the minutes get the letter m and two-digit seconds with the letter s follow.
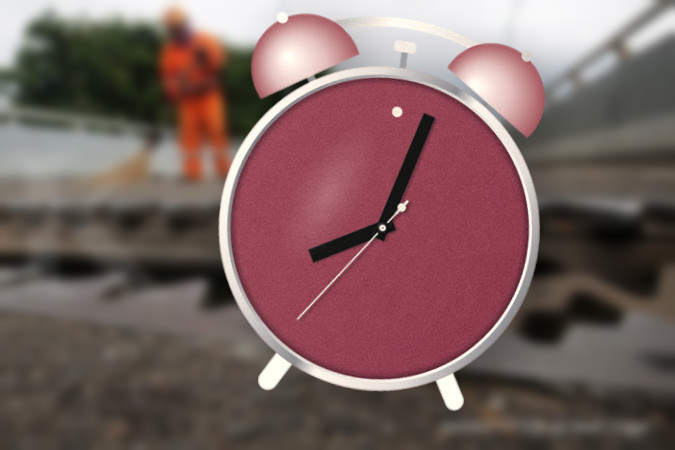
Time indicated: 8h02m36s
